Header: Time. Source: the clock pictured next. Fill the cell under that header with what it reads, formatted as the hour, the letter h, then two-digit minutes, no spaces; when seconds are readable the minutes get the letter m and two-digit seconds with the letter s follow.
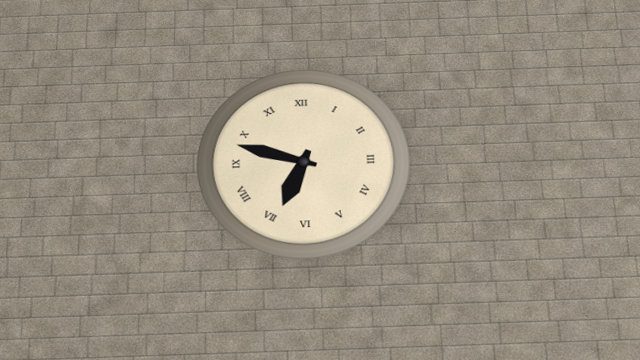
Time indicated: 6h48
